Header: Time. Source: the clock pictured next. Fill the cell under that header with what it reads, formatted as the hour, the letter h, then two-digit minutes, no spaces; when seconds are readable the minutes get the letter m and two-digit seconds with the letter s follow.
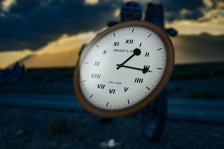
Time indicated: 1h16
